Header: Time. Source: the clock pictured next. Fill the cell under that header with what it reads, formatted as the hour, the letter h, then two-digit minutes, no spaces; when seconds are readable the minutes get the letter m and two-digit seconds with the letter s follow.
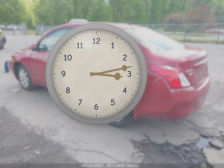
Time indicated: 3h13
